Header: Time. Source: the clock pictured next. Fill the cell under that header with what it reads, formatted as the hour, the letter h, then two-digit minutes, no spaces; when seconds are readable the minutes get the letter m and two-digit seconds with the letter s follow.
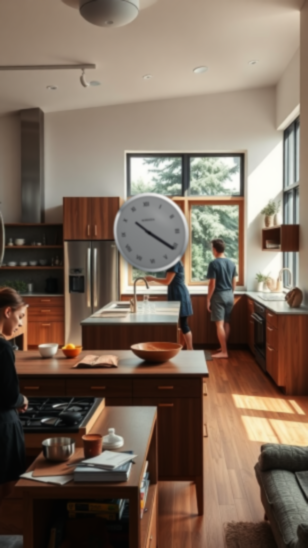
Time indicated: 10h21
